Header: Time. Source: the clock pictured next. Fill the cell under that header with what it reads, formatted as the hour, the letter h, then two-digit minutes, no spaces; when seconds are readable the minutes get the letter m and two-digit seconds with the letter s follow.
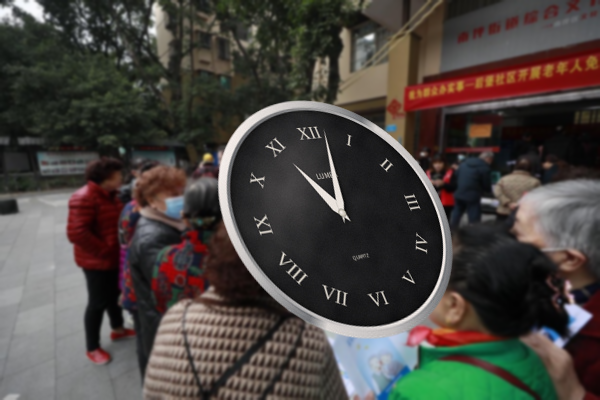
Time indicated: 11h02
